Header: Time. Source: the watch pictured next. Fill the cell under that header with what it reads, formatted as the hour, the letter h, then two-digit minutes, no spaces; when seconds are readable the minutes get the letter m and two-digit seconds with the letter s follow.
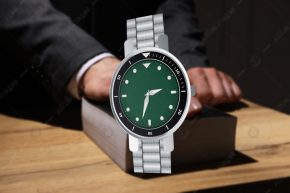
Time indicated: 2h33
